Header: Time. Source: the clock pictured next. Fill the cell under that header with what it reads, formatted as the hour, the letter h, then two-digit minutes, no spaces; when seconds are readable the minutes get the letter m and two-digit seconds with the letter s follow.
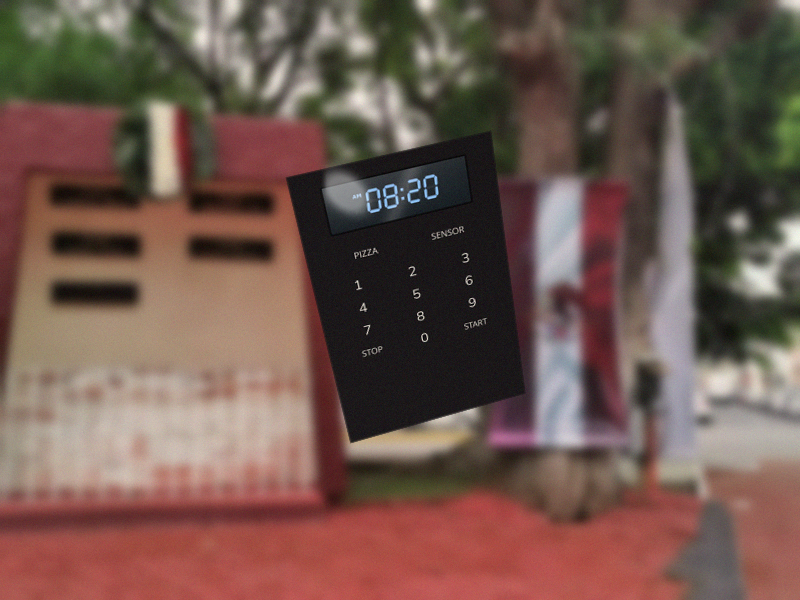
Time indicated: 8h20
